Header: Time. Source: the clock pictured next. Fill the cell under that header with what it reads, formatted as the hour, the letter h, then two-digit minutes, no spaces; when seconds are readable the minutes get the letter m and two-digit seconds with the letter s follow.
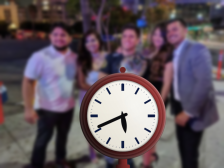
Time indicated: 5h41
